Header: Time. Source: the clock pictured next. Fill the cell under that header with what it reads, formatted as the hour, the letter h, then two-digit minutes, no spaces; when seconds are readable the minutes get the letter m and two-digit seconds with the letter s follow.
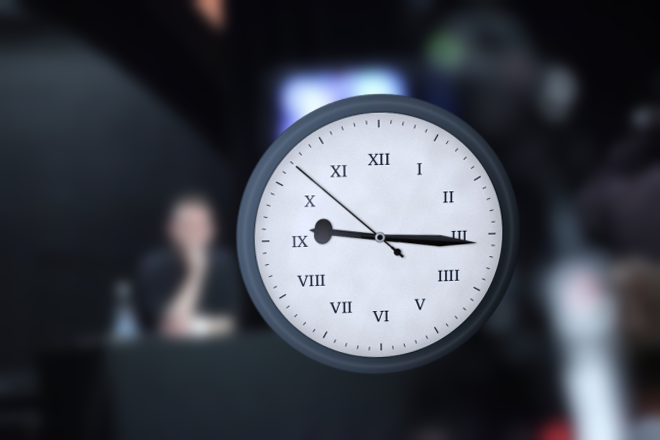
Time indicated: 9h15m52s
